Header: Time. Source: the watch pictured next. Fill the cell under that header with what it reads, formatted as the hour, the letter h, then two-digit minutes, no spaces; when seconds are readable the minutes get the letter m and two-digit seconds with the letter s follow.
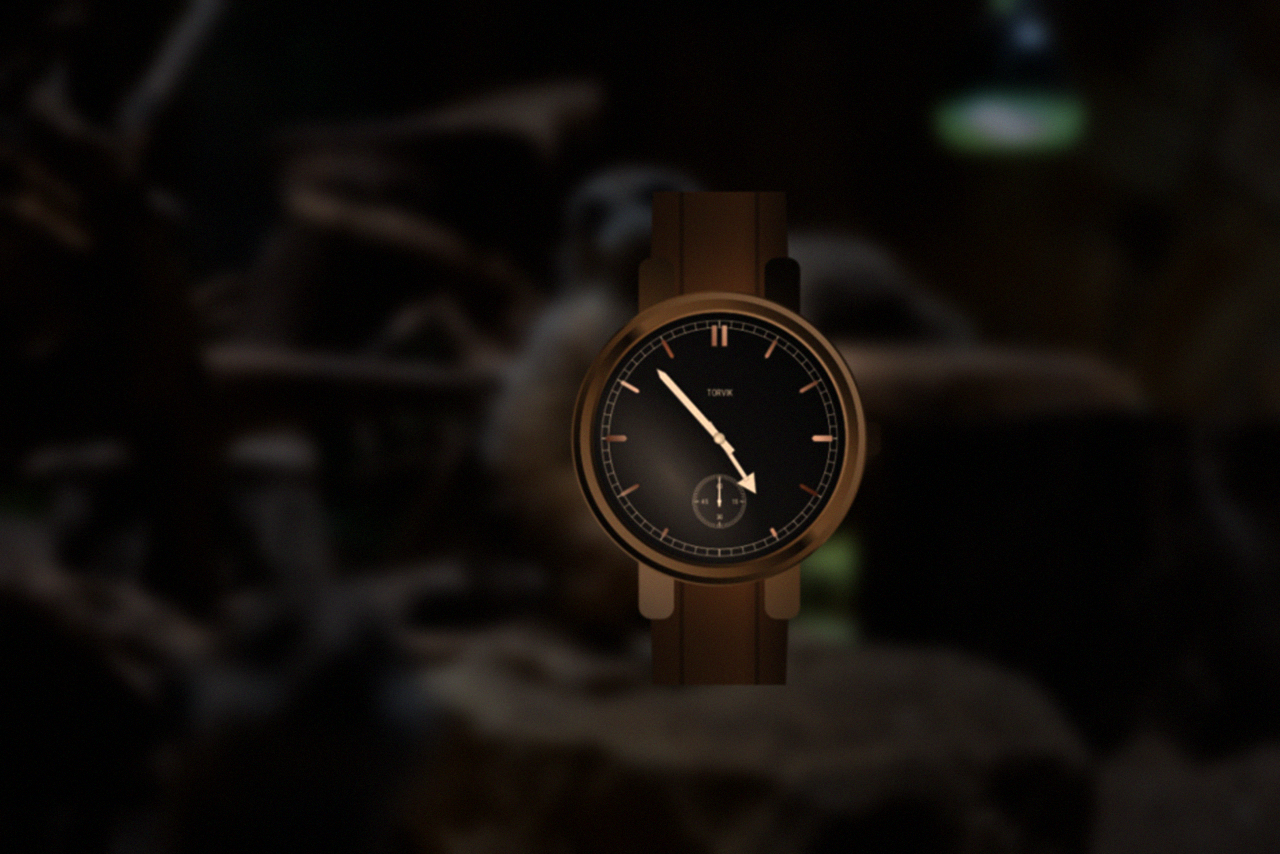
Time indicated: 4h53
